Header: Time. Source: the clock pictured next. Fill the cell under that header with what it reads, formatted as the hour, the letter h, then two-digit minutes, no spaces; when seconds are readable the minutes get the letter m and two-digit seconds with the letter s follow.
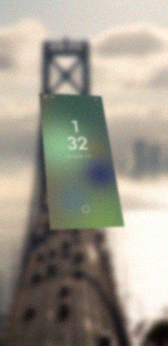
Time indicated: 1h32
